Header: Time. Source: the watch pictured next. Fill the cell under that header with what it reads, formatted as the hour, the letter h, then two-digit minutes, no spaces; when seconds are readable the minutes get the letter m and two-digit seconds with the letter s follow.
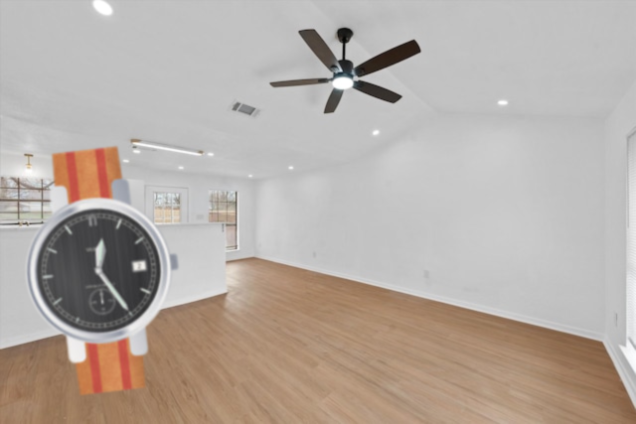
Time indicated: 12h25
